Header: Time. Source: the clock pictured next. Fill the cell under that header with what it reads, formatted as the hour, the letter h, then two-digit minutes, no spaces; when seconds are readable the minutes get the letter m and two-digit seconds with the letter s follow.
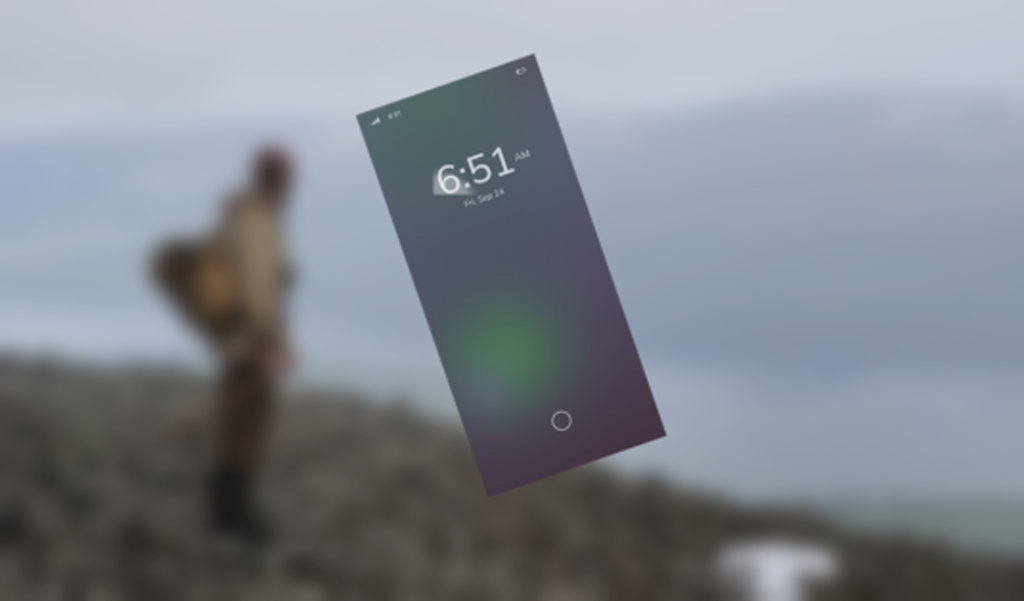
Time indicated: 6h51
